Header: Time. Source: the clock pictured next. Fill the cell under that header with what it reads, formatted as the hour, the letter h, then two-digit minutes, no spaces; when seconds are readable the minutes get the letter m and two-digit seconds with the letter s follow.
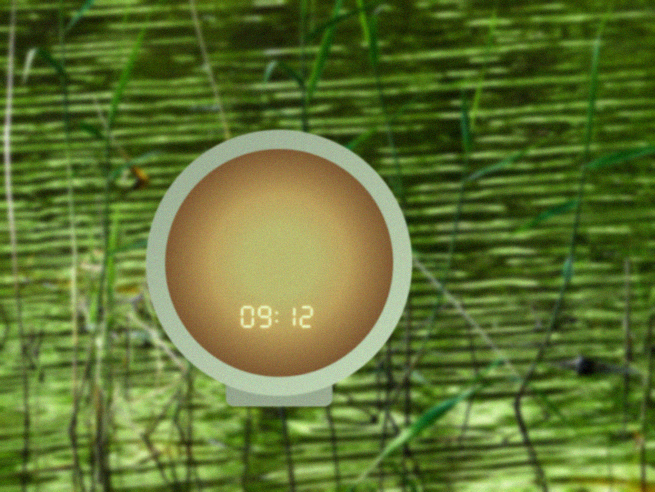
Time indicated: 9h12
